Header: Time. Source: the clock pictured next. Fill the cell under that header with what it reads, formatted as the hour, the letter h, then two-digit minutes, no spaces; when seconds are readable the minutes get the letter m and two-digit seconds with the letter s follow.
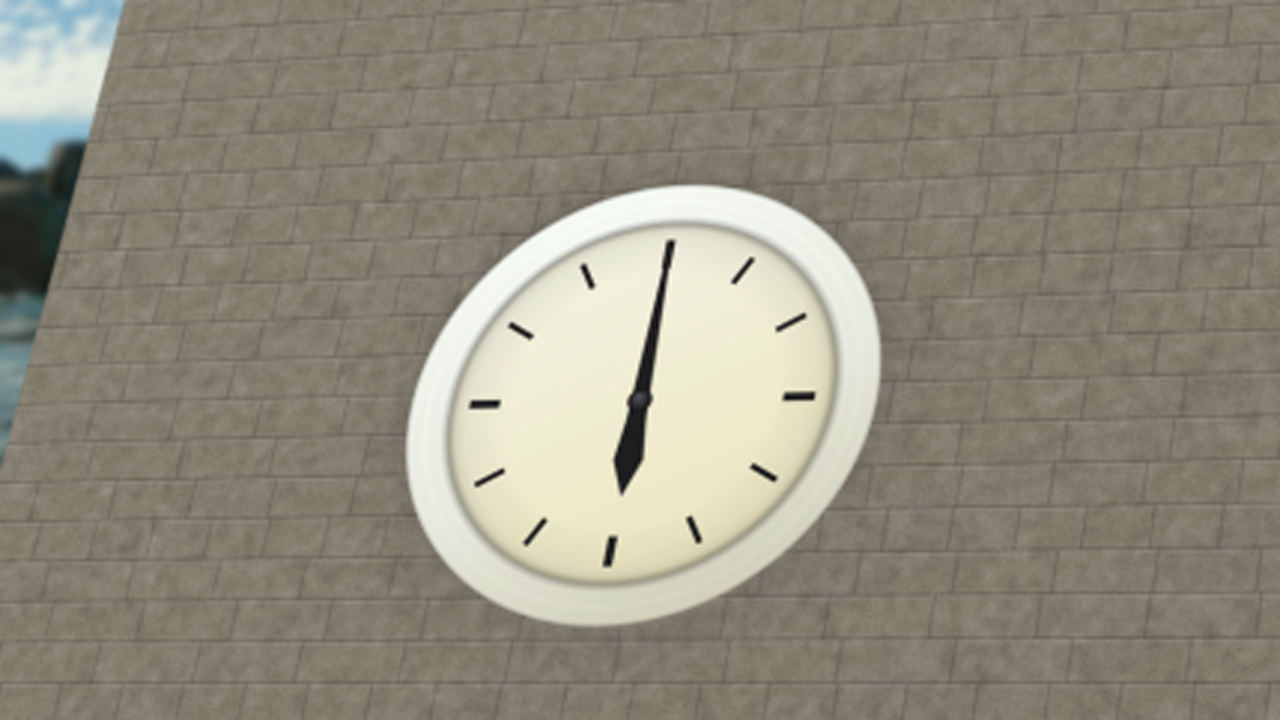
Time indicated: 6h00
